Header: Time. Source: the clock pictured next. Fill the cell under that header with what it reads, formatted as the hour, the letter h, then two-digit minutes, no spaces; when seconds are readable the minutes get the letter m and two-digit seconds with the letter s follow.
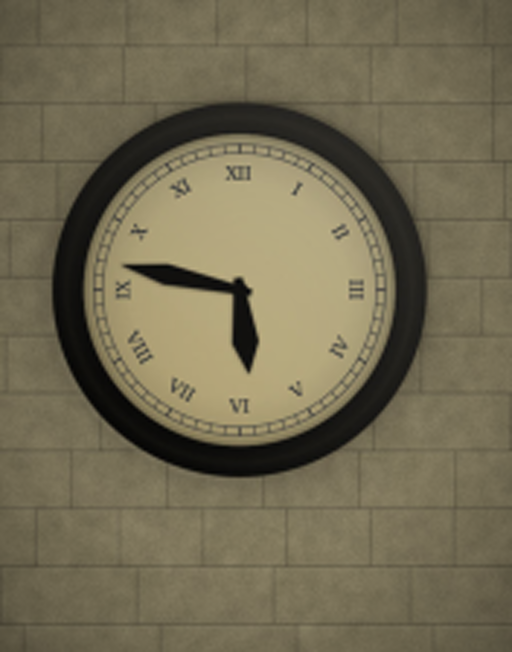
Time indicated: 5h47
